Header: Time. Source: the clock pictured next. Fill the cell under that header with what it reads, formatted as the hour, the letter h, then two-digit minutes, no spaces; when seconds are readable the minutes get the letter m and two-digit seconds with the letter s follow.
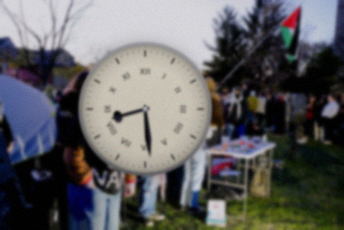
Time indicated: 8h29
